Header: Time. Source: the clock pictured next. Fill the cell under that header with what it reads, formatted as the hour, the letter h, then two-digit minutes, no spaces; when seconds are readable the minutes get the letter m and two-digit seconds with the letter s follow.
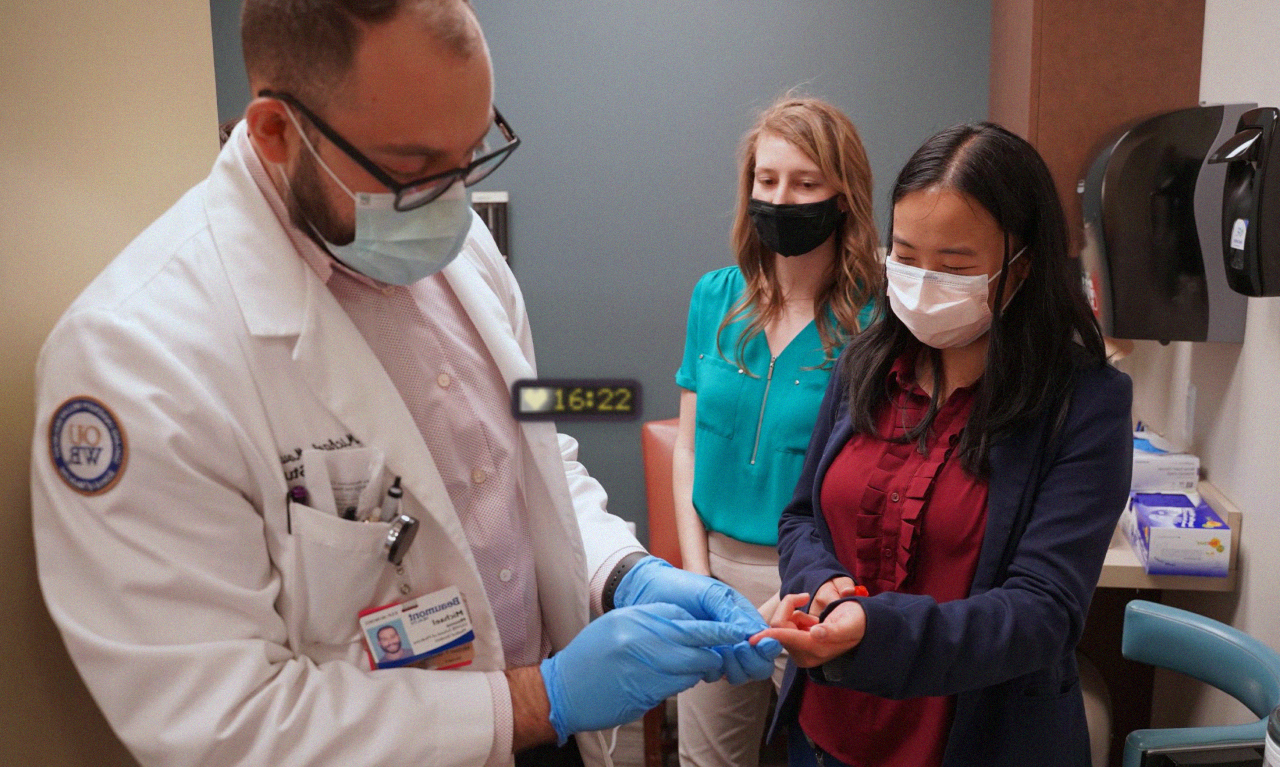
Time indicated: 16h22
